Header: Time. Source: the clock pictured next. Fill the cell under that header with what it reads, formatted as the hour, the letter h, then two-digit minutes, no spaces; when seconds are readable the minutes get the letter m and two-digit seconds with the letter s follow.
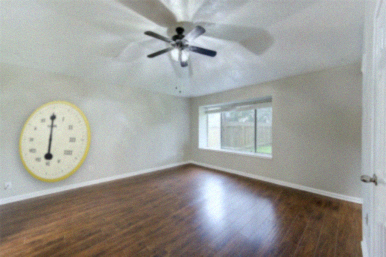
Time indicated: 6h00
